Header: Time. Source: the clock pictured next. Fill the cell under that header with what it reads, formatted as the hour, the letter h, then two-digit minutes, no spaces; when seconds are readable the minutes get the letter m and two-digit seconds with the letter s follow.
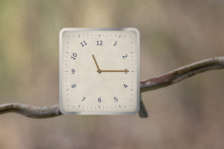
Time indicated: 11h15
